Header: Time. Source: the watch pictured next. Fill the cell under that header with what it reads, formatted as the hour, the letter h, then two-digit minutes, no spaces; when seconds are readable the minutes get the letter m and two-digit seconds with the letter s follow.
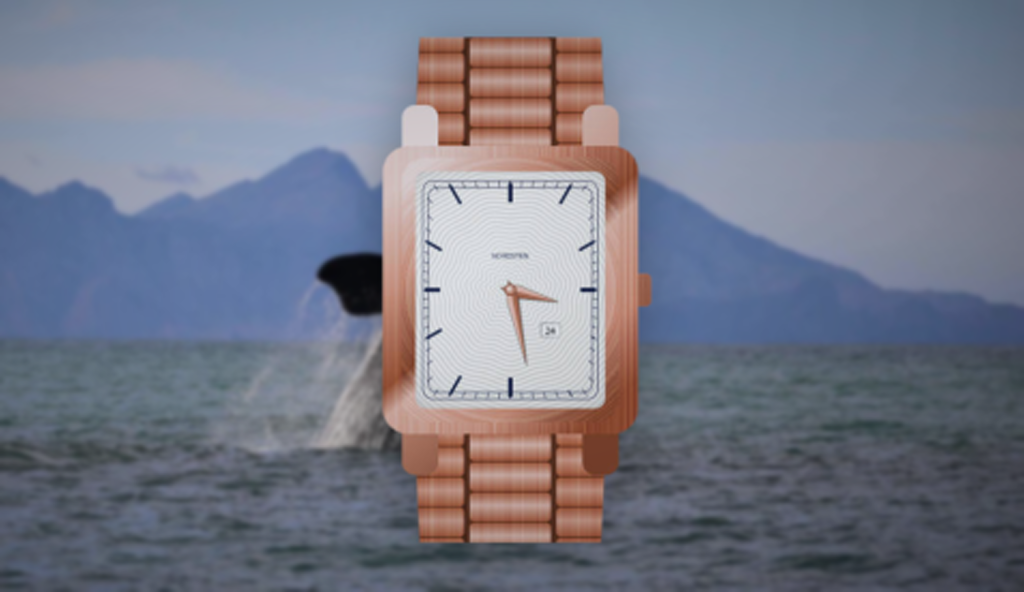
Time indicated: 3h28
